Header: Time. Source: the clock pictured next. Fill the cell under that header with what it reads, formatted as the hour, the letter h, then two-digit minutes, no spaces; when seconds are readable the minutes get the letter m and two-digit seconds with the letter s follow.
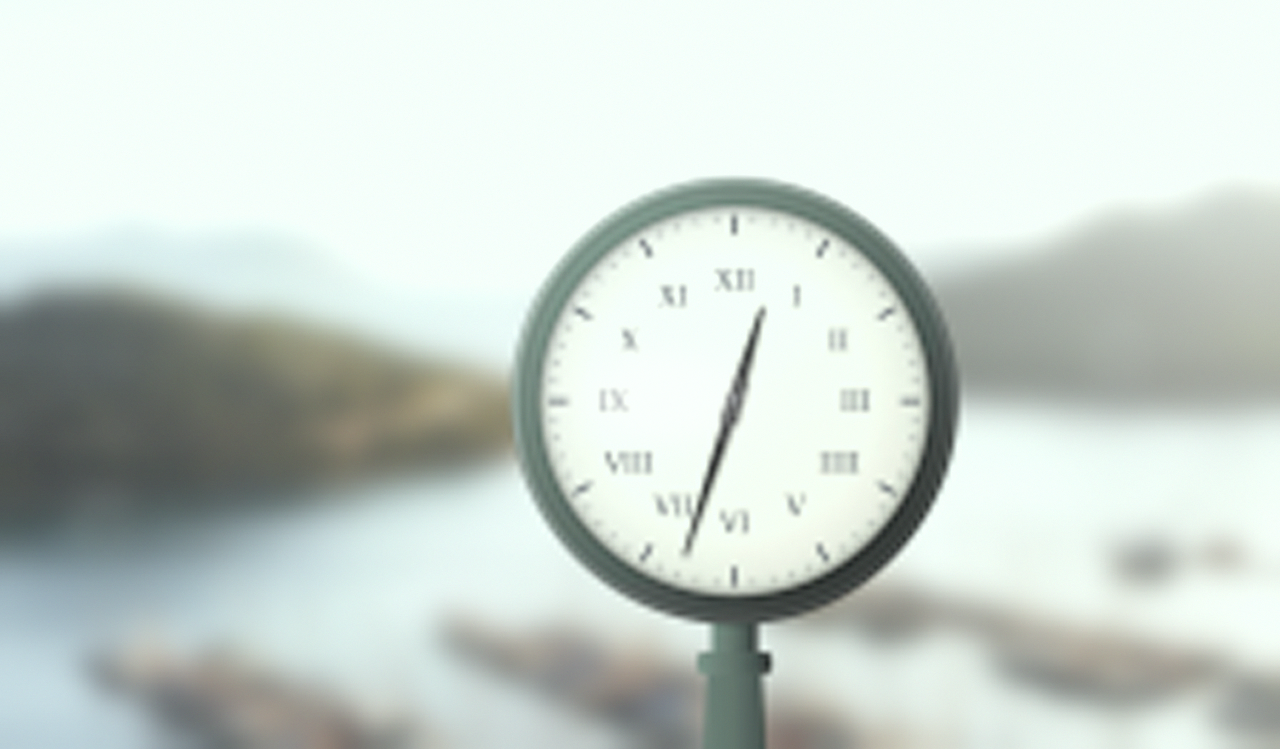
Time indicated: 12h33
